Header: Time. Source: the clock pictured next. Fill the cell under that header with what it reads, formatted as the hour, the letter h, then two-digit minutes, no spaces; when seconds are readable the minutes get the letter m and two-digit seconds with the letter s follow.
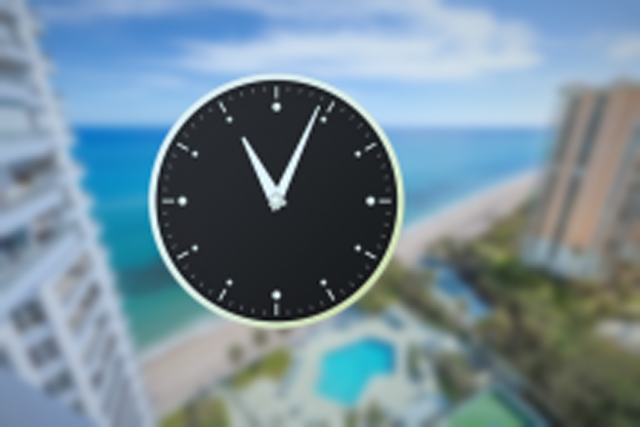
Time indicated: 11h04
